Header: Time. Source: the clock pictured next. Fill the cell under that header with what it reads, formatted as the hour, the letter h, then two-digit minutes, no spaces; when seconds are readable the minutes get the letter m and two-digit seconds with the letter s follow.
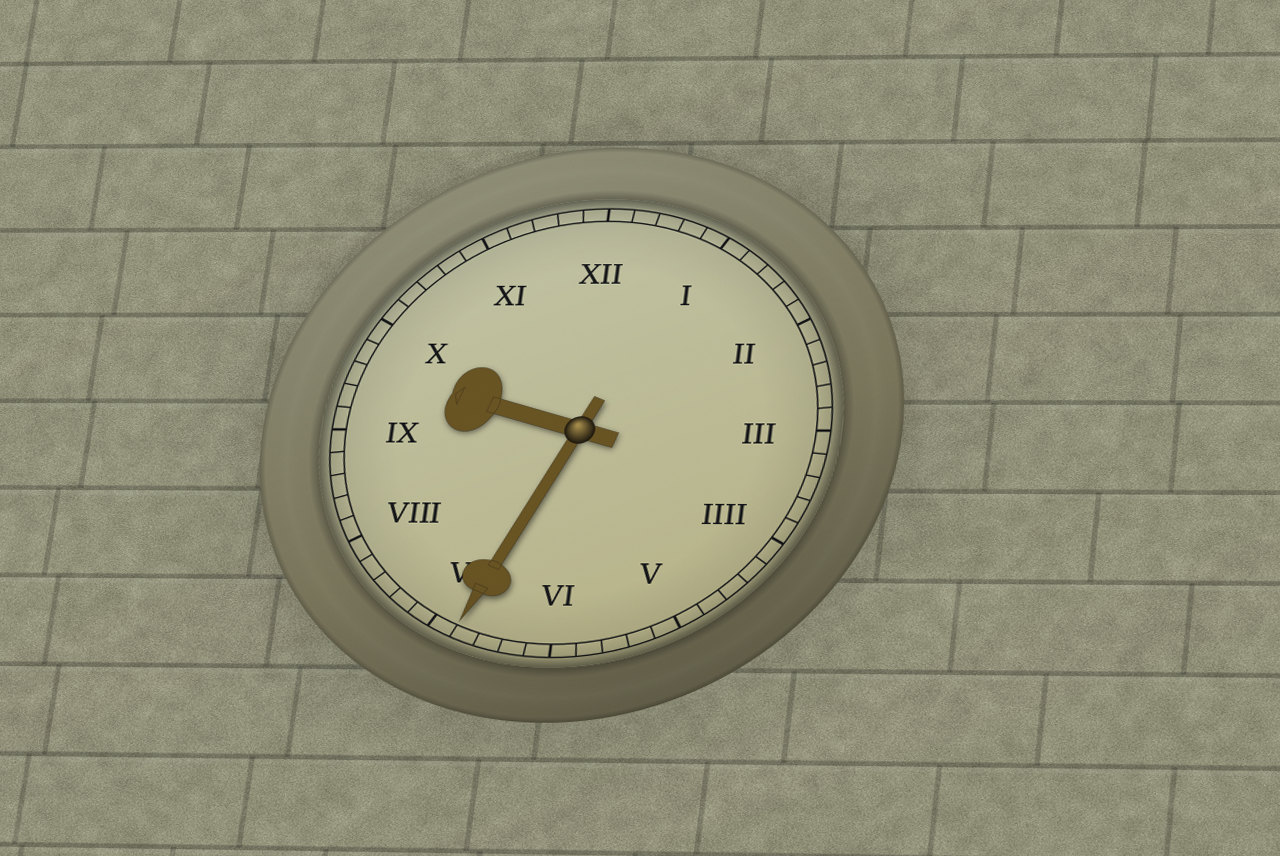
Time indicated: 9h34
